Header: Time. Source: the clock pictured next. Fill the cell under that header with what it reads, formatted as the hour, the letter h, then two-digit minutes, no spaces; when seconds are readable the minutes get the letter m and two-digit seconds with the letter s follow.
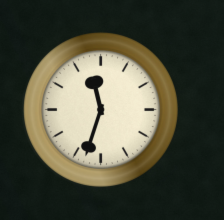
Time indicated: 11h33
